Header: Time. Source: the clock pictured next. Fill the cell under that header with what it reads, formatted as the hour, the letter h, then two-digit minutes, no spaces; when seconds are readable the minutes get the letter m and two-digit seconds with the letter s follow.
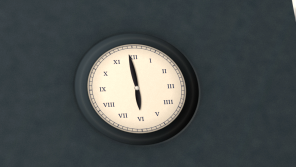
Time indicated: 5h59
